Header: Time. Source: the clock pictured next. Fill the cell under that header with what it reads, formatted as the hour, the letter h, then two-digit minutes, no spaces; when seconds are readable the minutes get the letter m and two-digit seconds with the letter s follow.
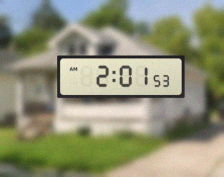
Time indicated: 2h01m53s
